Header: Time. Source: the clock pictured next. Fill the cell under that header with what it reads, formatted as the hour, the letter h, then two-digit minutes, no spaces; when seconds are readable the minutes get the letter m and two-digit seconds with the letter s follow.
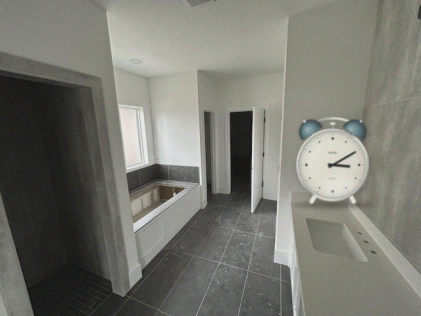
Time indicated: 3h10
